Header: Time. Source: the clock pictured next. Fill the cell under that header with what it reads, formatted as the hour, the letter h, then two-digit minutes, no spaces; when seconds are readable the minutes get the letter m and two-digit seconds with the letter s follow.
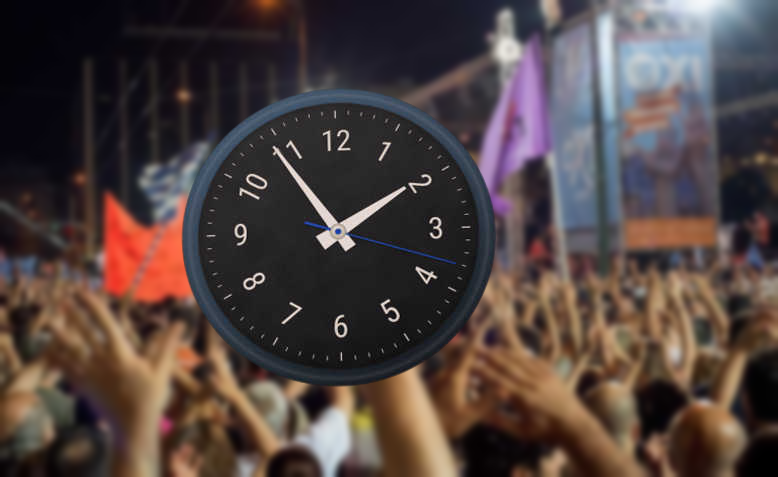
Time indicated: 1h54m18s
